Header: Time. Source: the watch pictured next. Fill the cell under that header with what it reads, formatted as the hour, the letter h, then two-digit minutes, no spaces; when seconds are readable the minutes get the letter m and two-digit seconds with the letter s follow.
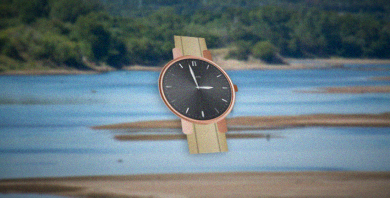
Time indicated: 2h58
